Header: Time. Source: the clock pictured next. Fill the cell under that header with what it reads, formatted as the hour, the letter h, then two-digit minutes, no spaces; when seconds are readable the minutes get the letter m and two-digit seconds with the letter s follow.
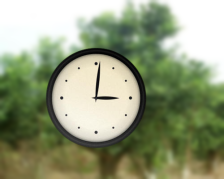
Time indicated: 3h01
